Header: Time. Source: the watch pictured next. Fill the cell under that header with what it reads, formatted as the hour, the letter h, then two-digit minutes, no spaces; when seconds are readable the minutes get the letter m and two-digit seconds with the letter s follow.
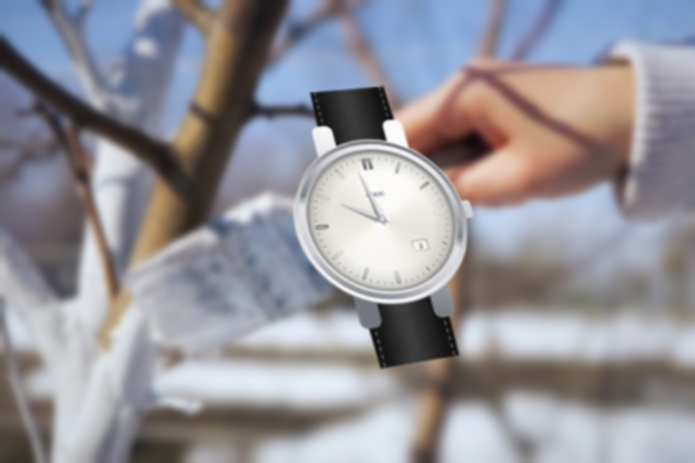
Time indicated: 9h58
